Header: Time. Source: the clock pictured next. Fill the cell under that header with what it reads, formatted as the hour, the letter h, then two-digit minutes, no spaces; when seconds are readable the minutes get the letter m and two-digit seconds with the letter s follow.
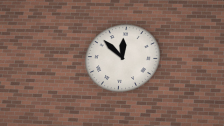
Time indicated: 11h52
